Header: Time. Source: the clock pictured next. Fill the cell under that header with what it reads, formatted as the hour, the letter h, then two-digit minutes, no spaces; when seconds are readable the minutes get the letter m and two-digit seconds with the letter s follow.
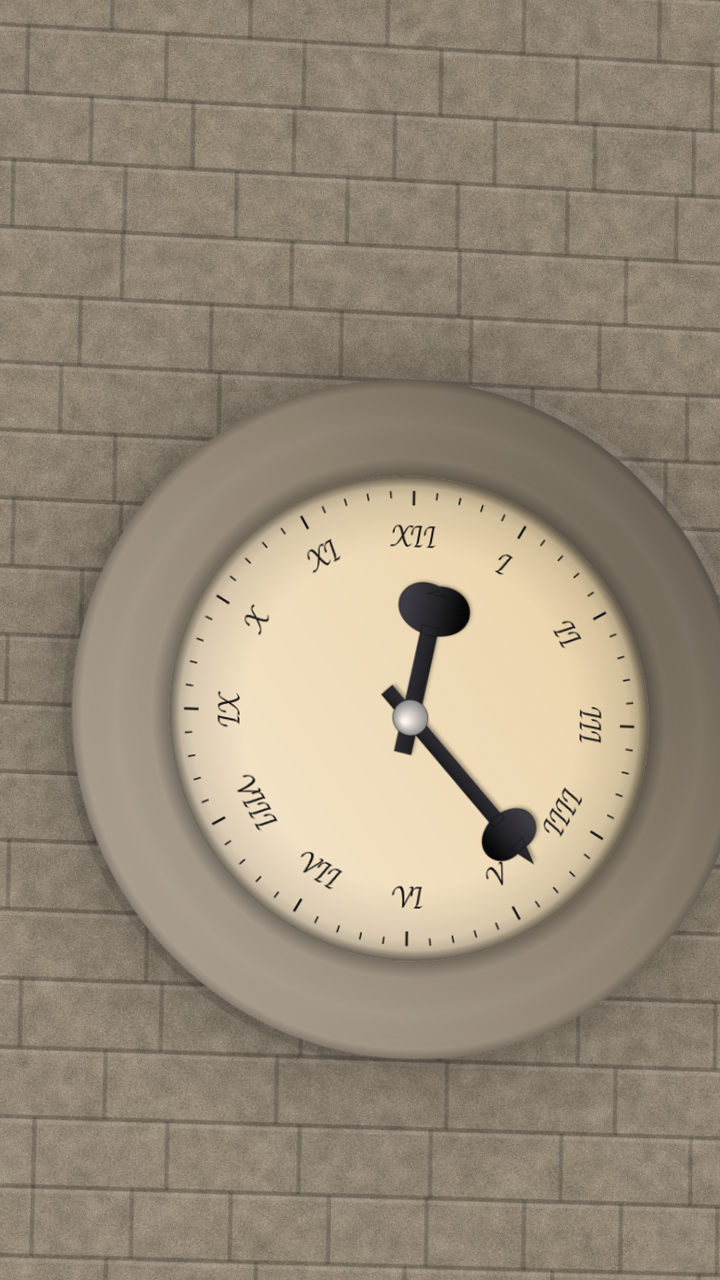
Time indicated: 12h23
